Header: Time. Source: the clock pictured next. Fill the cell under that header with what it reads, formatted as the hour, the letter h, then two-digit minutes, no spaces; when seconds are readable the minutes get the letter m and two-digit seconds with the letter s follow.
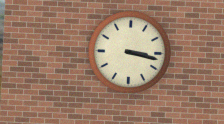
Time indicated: 3h17
